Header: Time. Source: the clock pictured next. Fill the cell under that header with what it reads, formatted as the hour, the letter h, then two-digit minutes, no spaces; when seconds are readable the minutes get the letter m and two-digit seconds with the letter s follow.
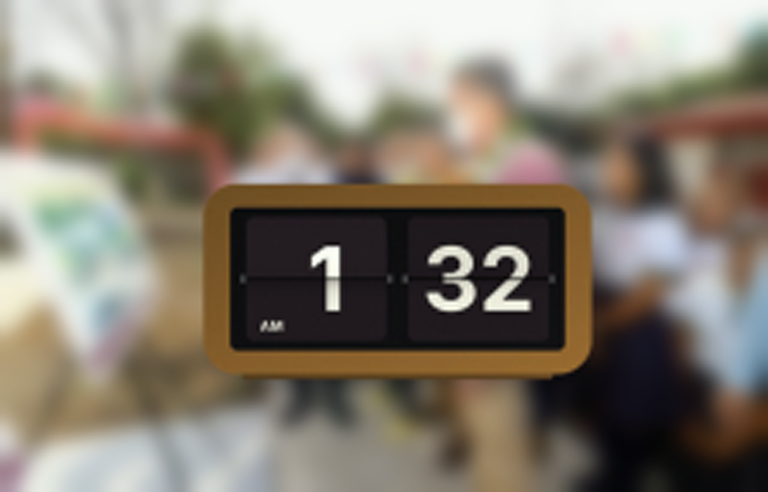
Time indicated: 1h32
